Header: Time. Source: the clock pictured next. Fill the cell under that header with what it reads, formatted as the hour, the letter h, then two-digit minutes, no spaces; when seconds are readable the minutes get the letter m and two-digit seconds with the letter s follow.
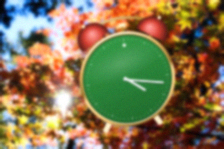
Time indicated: 4h17
